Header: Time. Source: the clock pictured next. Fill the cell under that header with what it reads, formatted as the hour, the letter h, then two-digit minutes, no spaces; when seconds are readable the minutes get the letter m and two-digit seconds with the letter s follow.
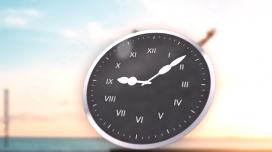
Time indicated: 9h08
